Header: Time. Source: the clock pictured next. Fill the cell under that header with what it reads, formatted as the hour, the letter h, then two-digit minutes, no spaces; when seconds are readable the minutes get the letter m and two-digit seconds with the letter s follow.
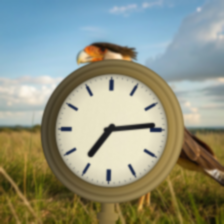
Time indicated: 7h14
